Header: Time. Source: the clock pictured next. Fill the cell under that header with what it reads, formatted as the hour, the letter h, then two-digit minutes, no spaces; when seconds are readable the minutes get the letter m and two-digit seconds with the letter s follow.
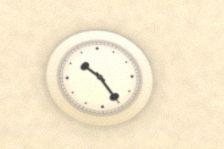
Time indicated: 10h25
